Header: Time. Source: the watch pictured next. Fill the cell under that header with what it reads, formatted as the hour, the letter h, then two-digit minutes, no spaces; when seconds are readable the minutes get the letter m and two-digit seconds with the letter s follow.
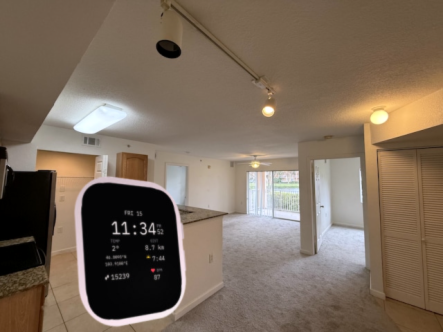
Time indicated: 11h34
